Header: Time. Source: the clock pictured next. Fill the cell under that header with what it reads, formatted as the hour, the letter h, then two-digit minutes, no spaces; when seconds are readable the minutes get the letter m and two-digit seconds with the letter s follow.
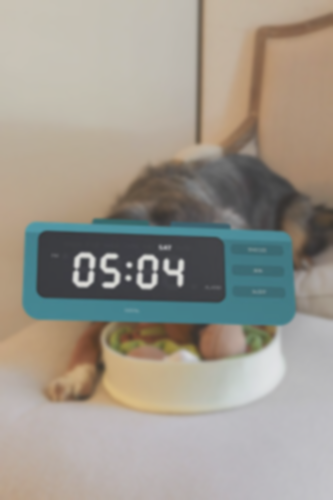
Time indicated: 5h04
